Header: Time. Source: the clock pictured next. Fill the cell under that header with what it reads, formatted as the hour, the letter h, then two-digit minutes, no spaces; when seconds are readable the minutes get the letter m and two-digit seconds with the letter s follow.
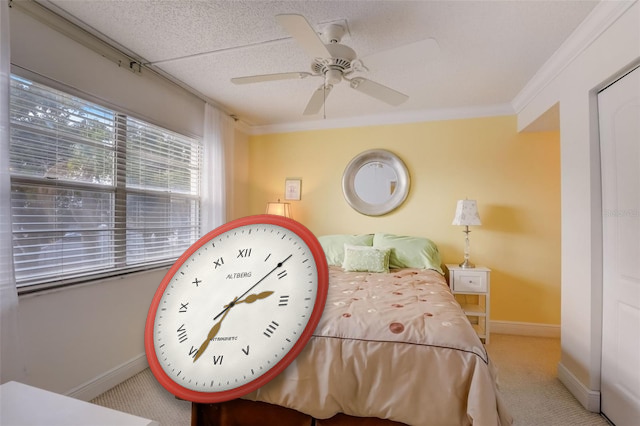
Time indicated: 2h34m08s
